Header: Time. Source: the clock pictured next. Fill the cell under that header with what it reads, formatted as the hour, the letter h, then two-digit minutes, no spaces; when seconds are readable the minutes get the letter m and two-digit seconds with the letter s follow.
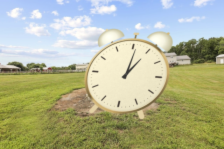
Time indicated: 1h01
